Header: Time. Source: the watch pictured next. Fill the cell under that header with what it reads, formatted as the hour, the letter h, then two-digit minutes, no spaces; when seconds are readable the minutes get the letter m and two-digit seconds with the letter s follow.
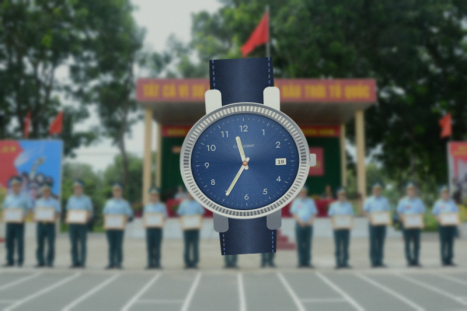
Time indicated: 11h35
